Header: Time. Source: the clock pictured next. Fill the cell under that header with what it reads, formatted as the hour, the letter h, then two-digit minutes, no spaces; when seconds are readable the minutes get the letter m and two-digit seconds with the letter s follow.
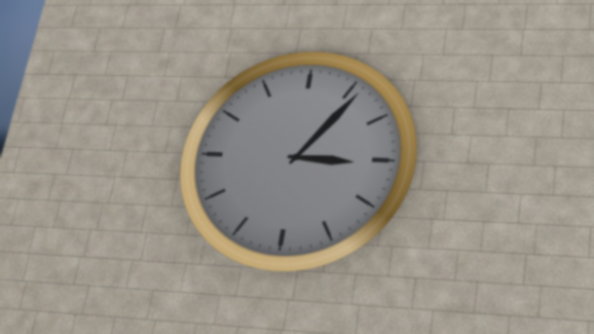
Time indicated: 3h06
